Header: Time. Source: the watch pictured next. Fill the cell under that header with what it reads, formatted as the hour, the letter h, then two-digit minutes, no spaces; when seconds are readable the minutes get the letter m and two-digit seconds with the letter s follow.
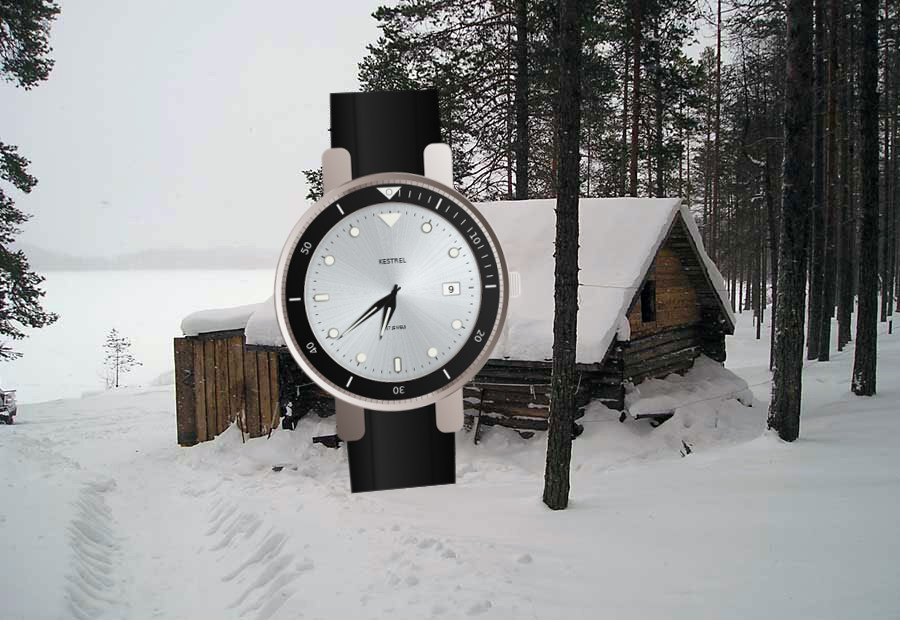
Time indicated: 6h39
